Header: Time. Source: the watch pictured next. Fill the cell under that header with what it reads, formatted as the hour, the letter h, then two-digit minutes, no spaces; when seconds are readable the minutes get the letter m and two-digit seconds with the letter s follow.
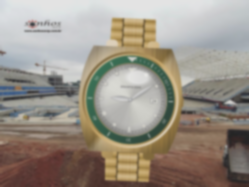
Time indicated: 9h09
